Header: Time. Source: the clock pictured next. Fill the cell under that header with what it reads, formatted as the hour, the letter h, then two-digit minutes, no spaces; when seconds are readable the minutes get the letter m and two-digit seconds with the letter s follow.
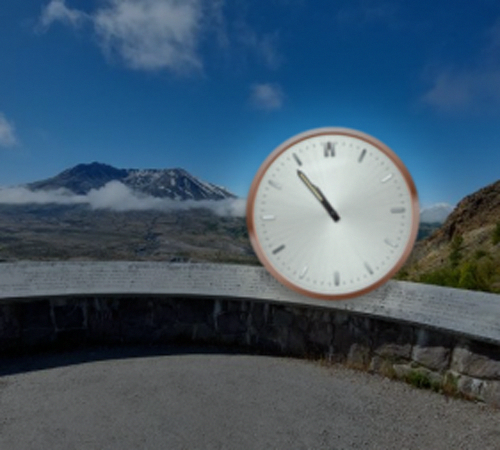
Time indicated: 10h54
